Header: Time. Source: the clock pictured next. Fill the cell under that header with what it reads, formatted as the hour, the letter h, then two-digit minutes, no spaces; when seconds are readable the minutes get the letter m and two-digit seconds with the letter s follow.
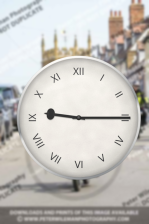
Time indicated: 9h15
